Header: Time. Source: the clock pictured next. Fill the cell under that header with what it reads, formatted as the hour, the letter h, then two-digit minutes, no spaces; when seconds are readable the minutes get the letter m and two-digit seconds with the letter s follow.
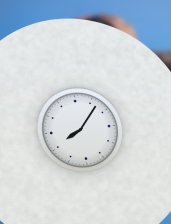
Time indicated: 8h07
